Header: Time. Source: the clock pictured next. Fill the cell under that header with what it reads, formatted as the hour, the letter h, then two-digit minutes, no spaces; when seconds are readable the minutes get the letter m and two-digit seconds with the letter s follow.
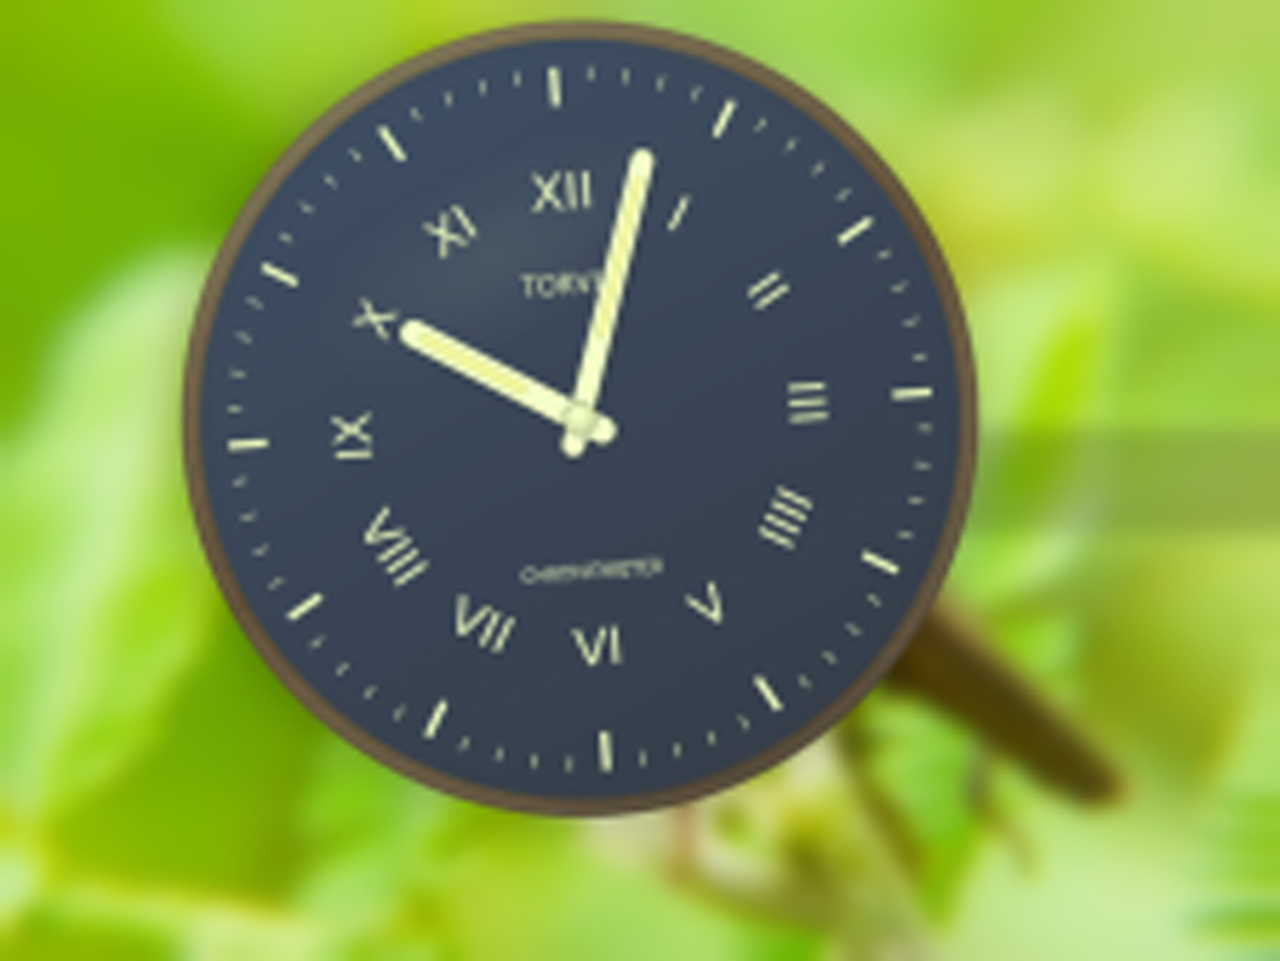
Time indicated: 10h03
